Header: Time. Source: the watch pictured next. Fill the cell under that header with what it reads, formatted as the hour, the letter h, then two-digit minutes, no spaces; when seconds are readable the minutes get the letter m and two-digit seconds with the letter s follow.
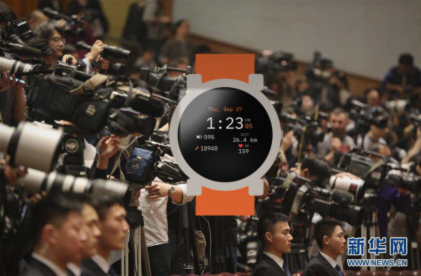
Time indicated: 1h23
